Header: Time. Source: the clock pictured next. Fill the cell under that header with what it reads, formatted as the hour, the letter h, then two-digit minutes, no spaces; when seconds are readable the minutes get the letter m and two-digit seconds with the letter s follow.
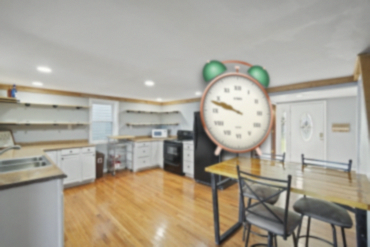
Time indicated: 9h48
